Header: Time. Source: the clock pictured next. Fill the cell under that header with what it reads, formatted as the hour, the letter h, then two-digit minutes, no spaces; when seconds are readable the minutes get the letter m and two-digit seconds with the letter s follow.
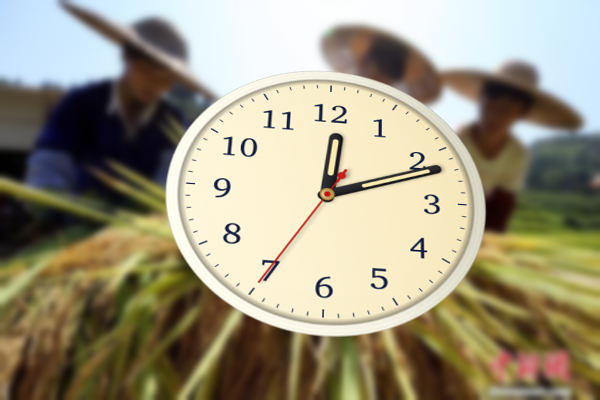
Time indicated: 12h11m35s
